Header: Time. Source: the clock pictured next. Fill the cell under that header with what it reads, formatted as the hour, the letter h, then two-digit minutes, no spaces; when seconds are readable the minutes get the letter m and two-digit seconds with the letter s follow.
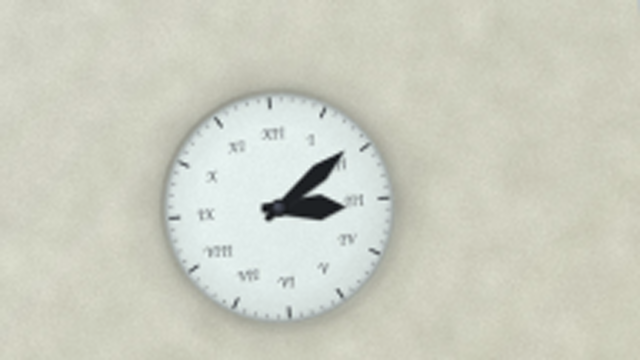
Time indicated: 3h09
